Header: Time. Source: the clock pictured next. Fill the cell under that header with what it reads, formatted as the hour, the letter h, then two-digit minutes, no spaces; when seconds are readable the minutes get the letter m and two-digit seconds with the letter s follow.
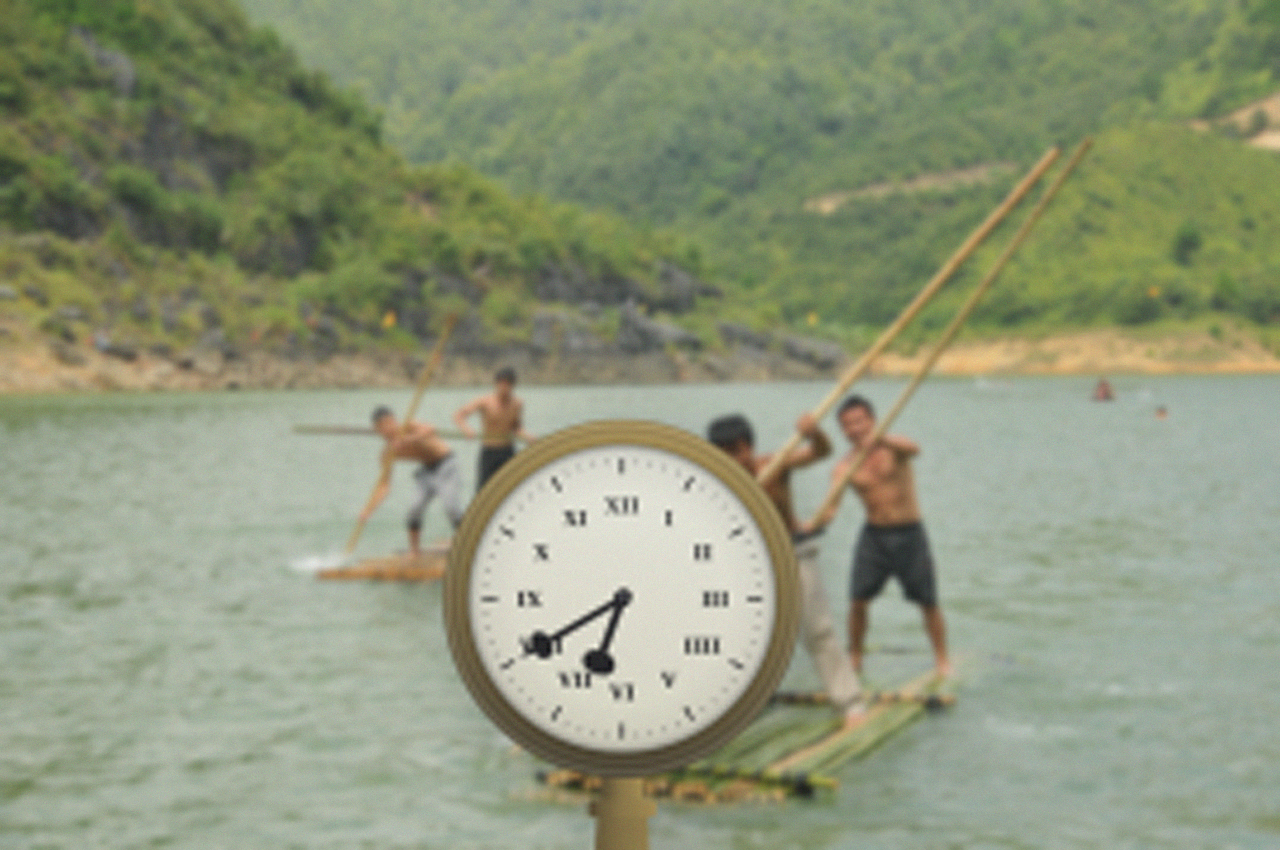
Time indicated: 6h40
